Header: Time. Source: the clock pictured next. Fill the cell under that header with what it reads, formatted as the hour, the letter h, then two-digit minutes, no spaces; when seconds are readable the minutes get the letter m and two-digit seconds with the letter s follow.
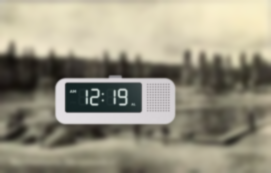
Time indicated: 12h19
